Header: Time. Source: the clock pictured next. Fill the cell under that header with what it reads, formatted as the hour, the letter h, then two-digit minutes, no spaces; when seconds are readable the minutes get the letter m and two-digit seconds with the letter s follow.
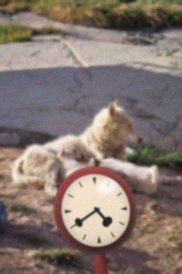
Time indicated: 4h40
